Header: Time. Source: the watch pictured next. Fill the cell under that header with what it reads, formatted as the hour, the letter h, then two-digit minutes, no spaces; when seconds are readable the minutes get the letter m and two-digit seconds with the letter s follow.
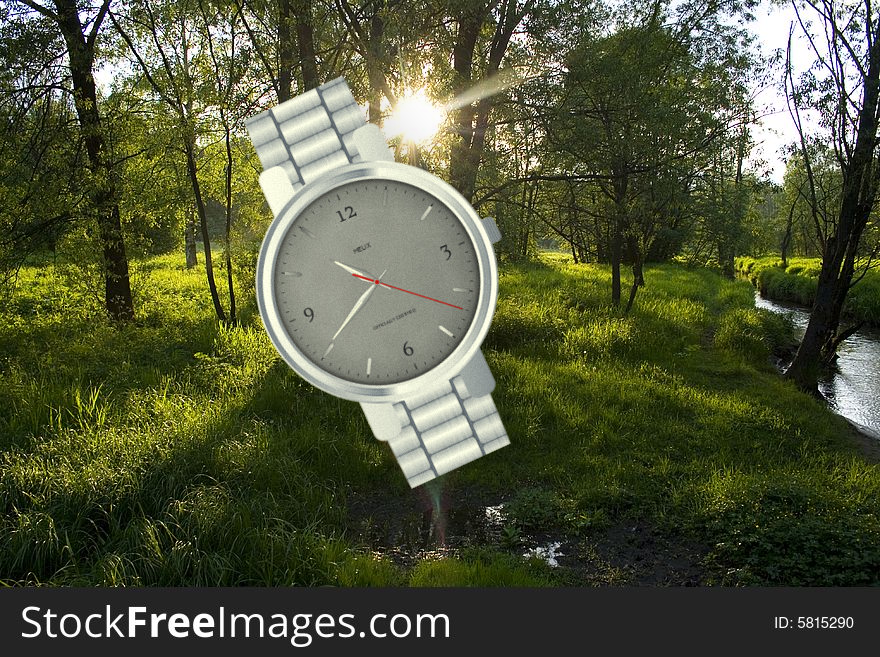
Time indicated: 10h40m22s
